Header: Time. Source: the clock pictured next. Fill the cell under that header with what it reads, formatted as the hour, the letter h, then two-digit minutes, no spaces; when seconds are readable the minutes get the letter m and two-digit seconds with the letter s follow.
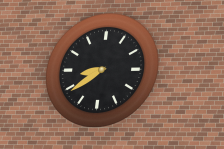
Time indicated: 8h39
